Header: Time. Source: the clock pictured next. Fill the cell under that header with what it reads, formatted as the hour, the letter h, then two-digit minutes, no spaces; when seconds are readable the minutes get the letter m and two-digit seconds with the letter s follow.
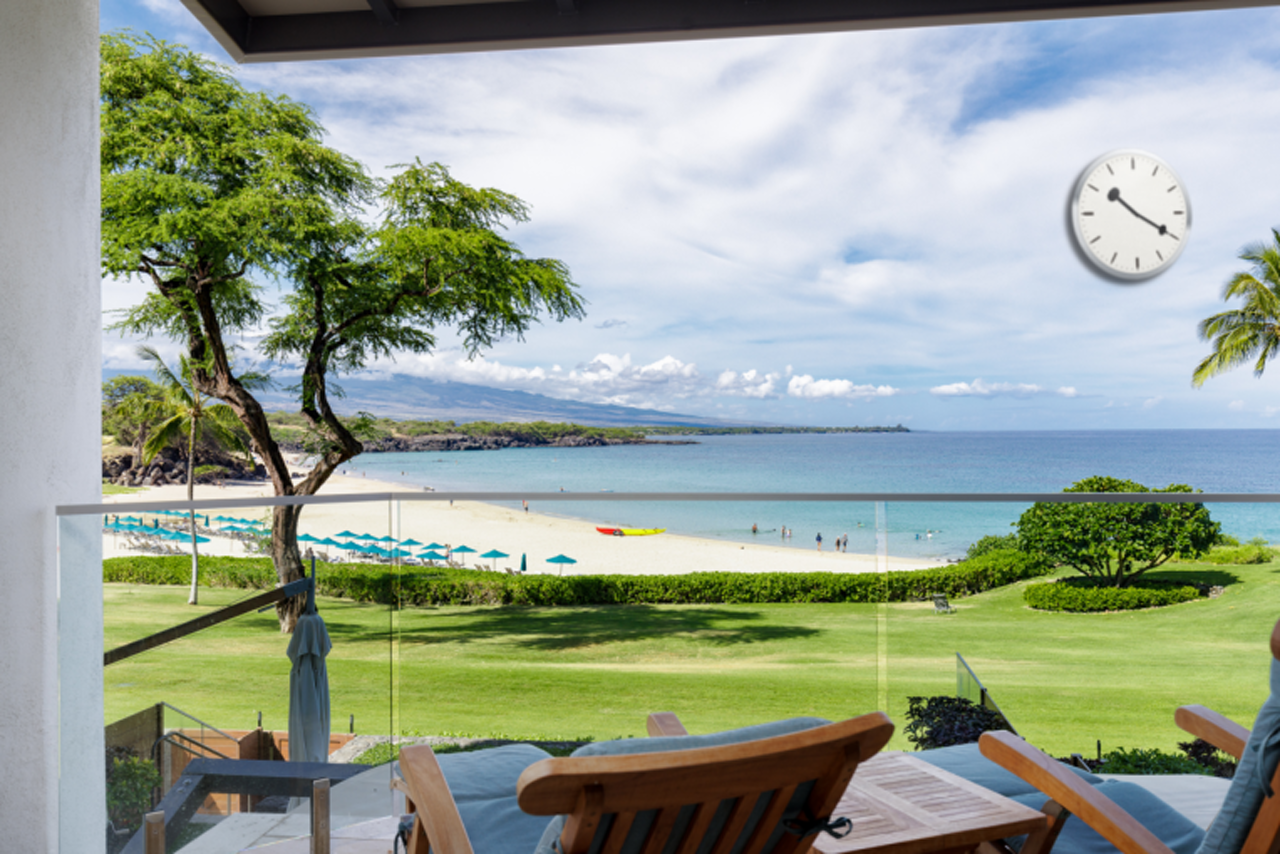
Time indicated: 10h20
